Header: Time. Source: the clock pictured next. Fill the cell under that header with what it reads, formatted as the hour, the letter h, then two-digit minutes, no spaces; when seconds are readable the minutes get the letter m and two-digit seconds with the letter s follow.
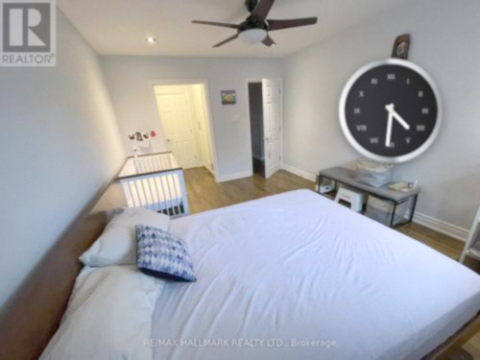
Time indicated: 4h31
